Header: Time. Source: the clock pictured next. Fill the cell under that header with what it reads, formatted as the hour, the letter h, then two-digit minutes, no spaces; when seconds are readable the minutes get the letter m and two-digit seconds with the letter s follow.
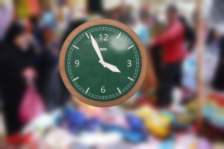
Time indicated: 3h56
